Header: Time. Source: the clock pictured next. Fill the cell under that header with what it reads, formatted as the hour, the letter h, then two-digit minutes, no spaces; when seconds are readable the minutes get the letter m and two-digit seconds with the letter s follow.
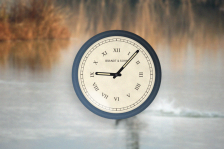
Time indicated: 9h07
